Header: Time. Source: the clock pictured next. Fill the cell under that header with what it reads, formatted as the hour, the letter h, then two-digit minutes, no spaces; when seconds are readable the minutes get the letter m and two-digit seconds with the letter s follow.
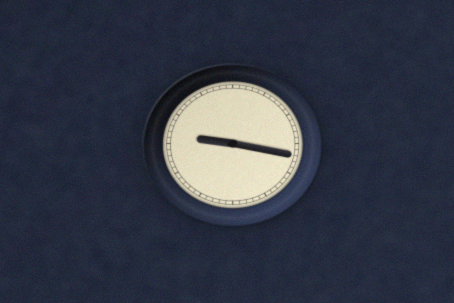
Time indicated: 9h17
